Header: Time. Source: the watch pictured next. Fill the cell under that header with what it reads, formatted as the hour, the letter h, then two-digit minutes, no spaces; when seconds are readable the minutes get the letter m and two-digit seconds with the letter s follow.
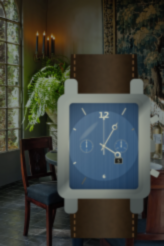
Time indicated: 4h05
